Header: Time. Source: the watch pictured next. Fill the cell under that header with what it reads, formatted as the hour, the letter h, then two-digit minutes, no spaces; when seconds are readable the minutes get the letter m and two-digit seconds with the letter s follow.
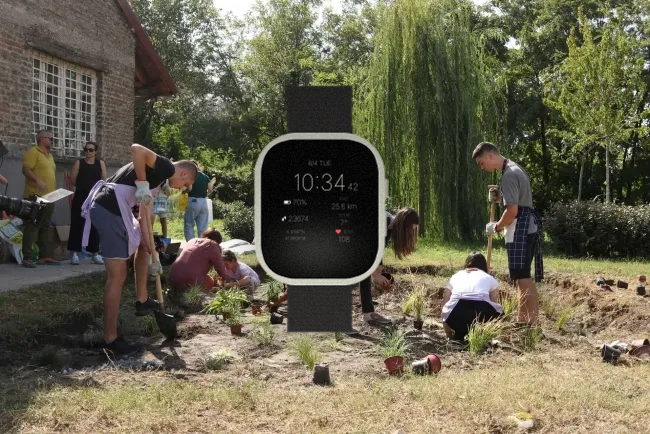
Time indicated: 10h34m42s
